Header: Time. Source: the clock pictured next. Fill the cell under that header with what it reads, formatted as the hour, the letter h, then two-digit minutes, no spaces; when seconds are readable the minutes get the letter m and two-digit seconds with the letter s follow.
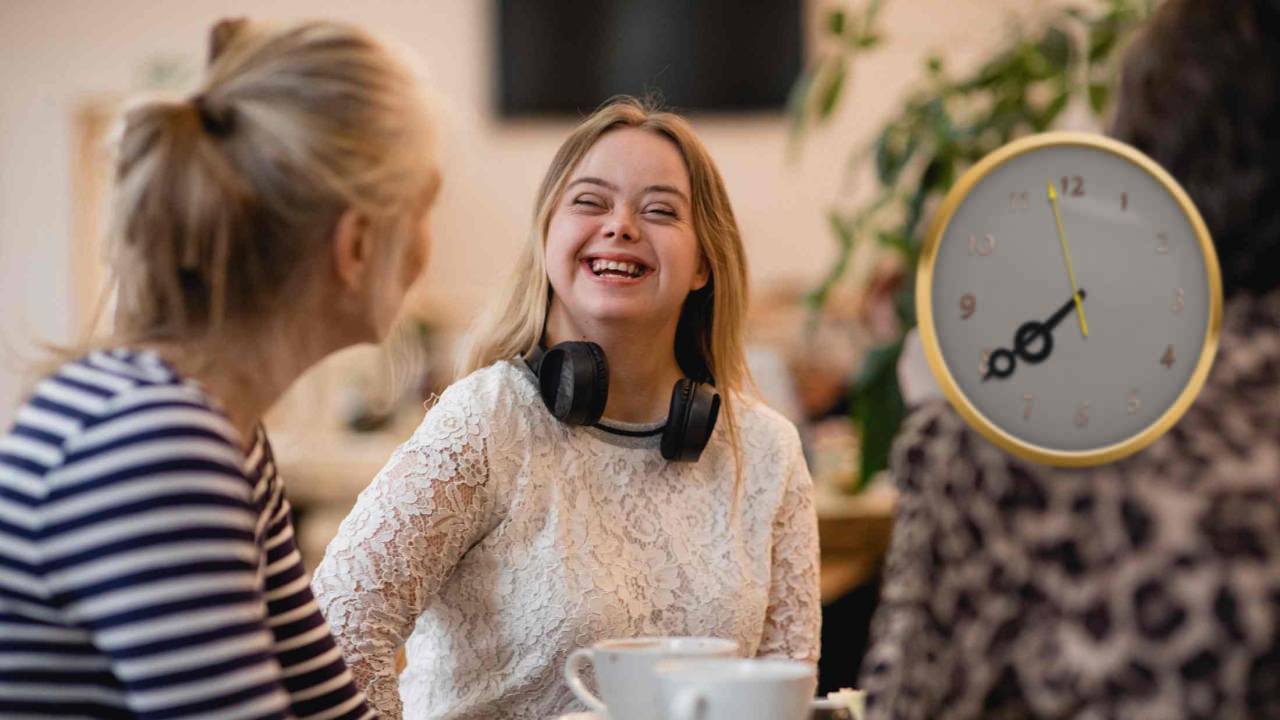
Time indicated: 7h38m58s
